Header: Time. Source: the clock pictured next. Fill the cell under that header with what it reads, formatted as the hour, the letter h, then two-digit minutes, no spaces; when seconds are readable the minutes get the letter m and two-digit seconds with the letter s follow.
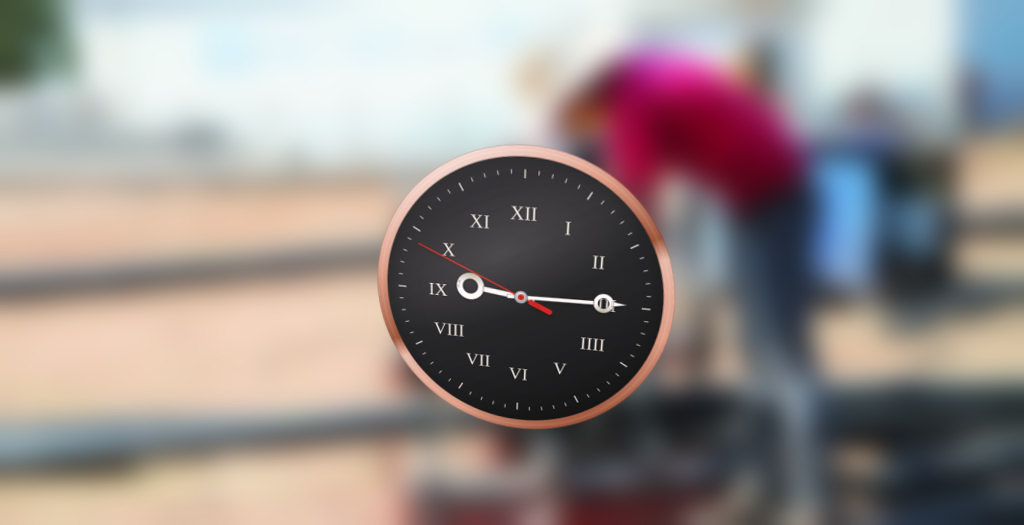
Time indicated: 9h14m49s
